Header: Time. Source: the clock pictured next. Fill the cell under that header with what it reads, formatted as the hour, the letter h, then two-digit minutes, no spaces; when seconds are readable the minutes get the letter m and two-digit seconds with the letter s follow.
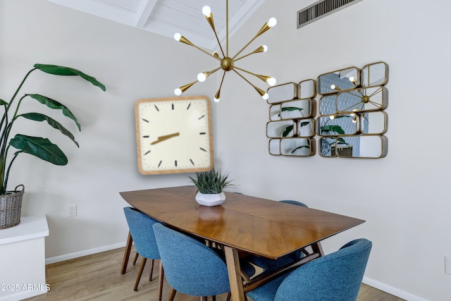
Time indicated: 8h42
